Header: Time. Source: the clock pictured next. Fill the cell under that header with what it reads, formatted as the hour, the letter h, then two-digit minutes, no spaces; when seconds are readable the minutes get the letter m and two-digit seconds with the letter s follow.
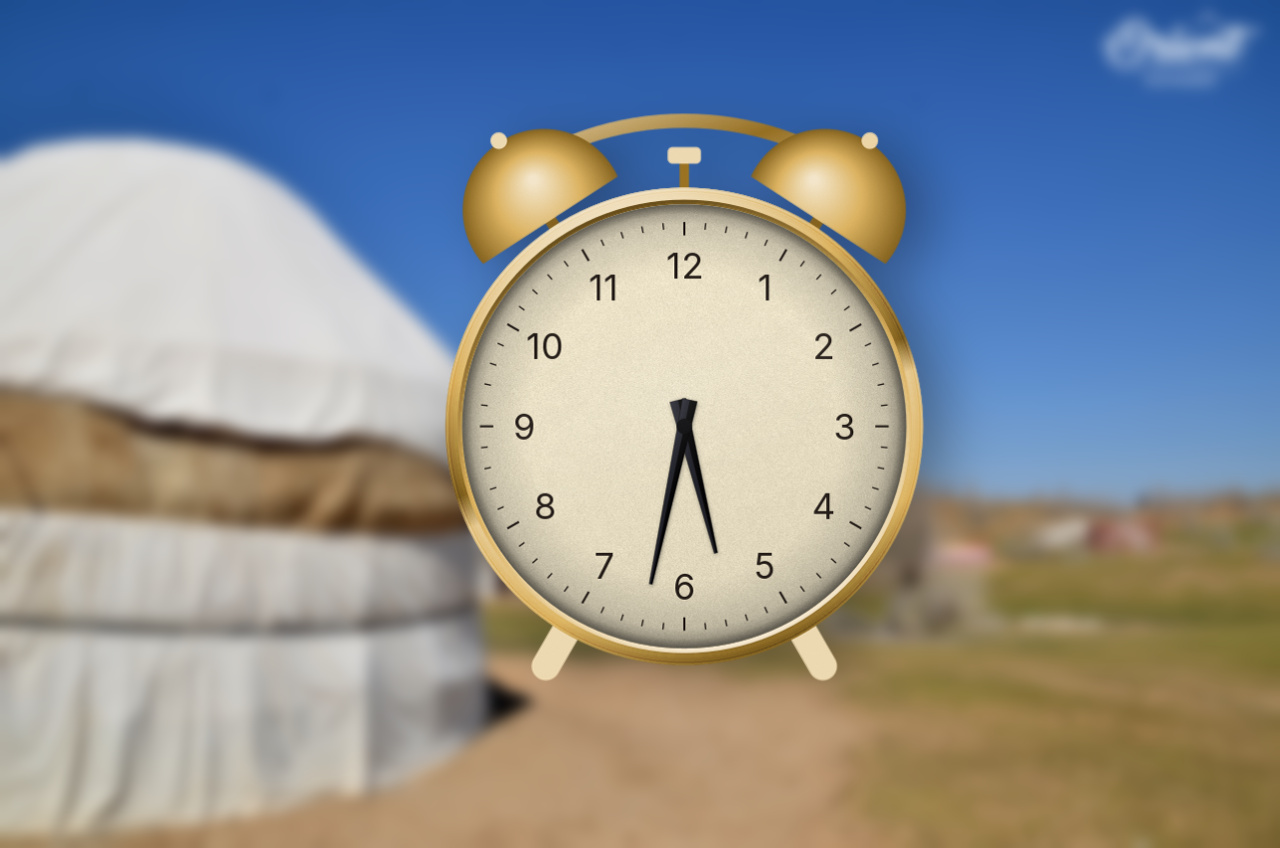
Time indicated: 5h32
